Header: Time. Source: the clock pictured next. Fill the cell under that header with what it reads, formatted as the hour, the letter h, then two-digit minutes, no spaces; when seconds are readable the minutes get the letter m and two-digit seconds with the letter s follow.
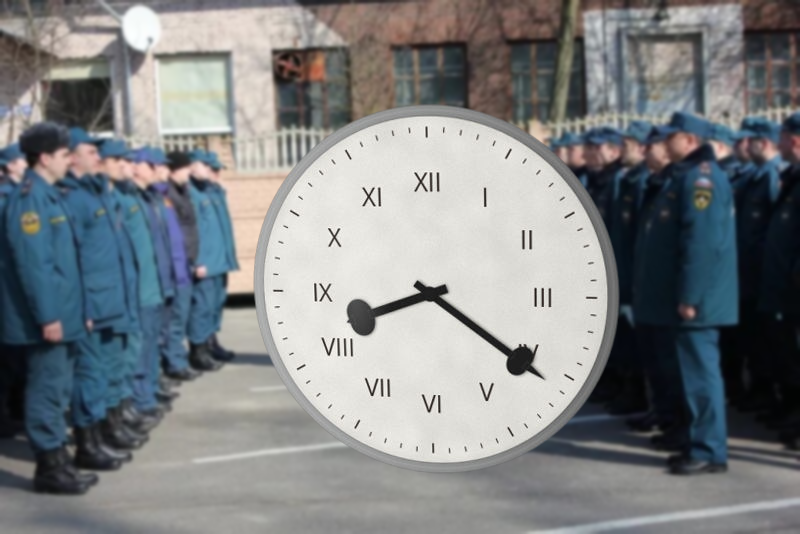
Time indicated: 8h21
